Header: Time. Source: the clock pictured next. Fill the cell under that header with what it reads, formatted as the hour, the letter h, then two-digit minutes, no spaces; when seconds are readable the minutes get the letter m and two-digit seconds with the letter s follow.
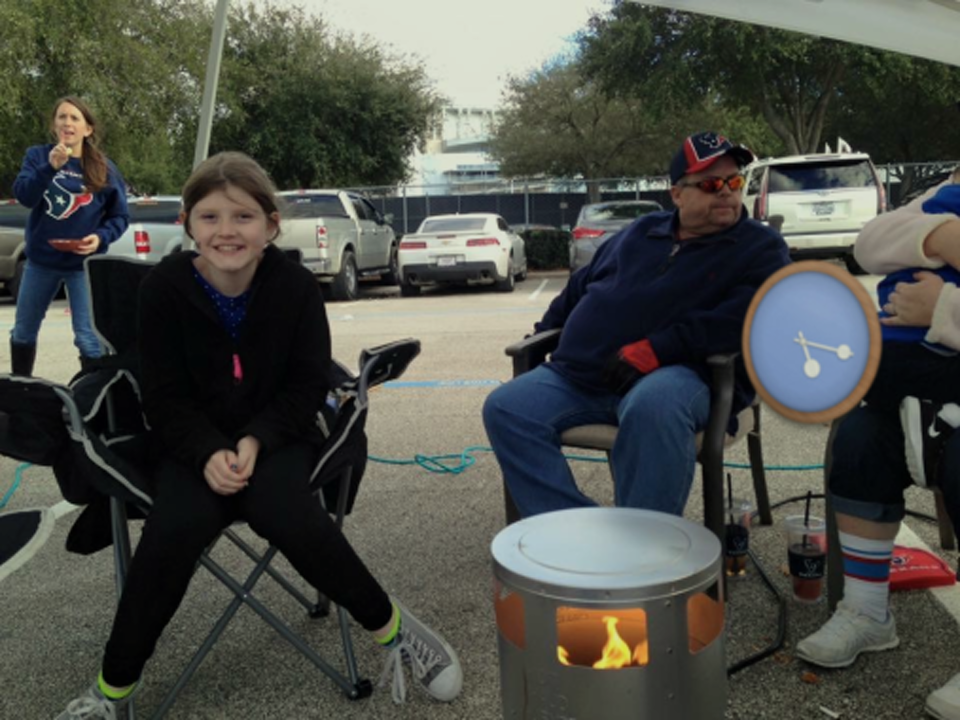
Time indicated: 5h17
